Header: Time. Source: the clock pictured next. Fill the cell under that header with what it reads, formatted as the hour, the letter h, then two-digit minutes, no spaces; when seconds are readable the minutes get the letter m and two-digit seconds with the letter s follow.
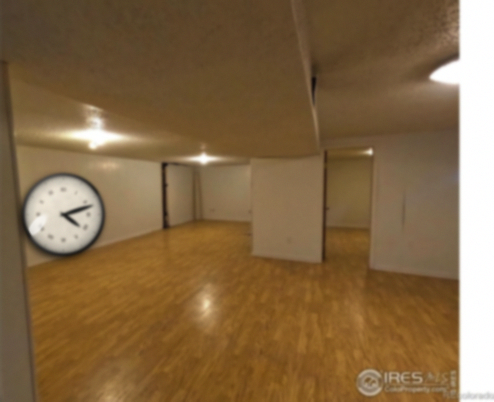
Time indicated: 4h12
